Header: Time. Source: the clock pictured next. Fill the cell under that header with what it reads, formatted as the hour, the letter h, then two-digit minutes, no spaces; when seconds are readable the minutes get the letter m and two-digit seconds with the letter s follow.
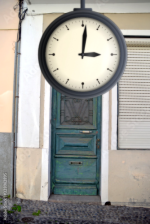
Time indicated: 3h01
